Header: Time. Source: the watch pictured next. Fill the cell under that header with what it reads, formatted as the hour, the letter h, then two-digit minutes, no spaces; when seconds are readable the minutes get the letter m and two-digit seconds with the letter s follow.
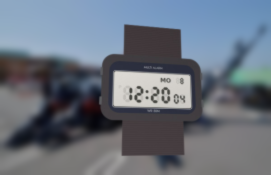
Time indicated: 12h20m04s
